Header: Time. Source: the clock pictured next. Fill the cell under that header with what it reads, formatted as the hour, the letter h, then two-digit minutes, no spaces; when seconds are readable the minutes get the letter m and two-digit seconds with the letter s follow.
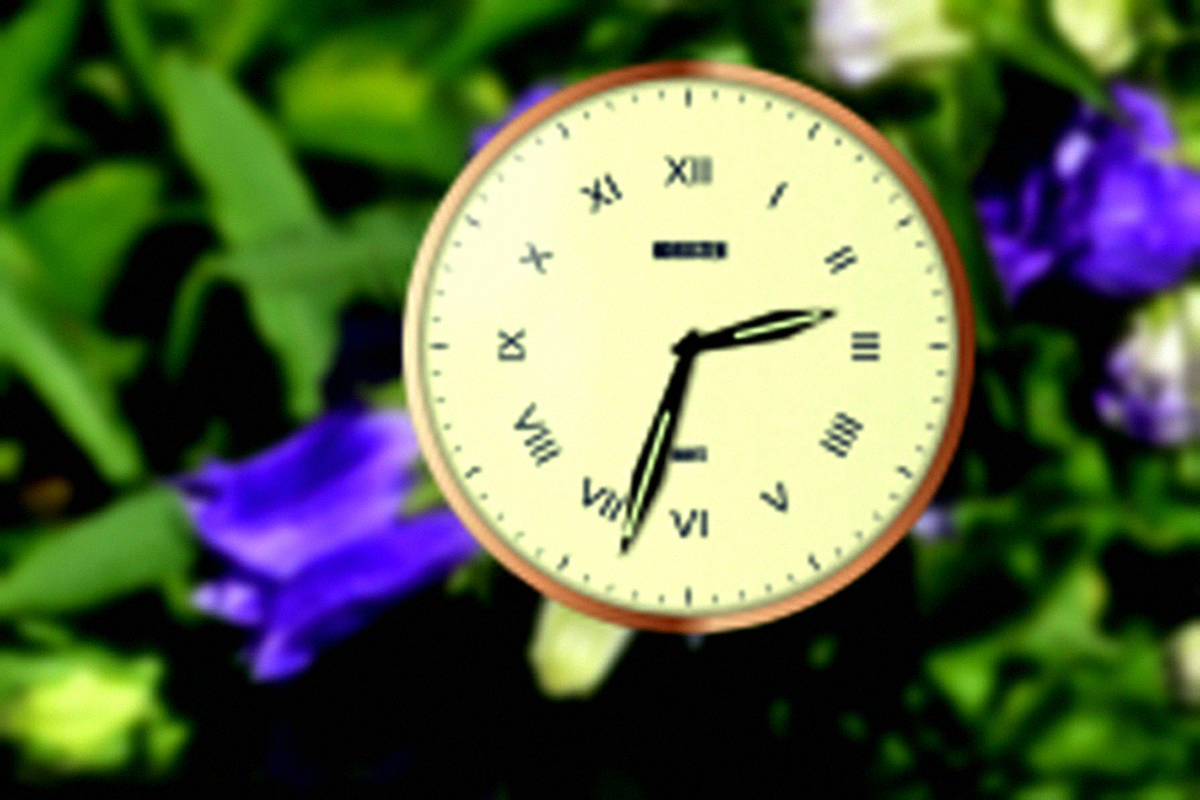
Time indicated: 2h33
